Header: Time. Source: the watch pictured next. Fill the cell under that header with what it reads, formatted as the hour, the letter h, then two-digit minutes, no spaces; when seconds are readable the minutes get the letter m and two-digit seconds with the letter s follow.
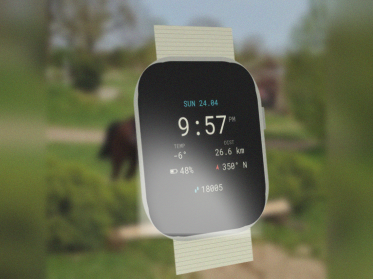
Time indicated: 9h57
